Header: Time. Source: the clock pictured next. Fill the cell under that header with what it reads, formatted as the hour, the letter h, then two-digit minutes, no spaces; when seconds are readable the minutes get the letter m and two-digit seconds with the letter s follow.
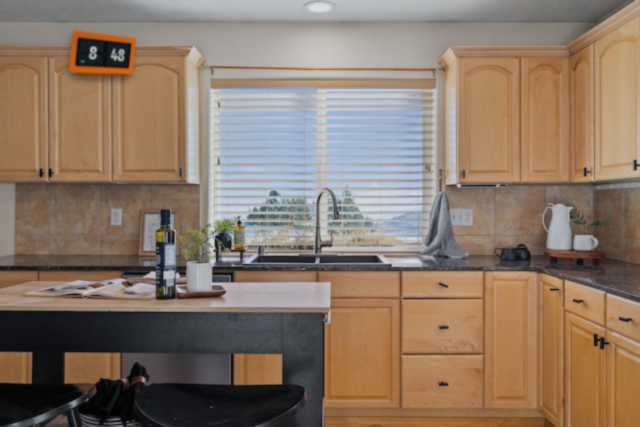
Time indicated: 8h48
